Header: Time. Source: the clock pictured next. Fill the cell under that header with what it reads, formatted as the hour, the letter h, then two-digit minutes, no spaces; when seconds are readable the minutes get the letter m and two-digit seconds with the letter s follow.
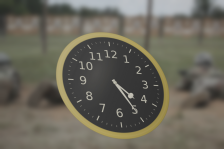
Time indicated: 4h25
